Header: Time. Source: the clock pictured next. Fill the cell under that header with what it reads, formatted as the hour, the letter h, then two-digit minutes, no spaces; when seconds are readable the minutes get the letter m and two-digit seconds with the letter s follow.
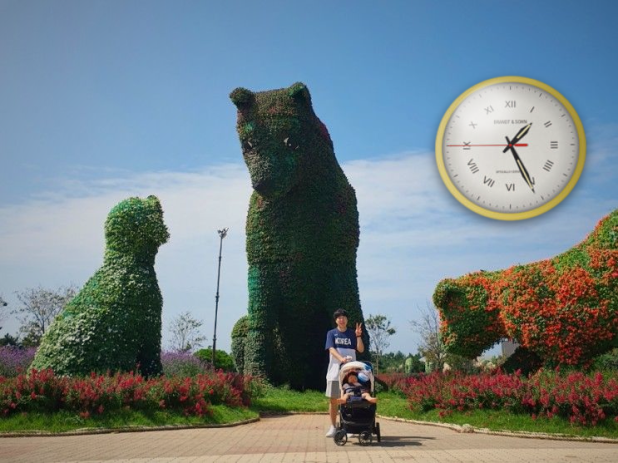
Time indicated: 1h25m45s
